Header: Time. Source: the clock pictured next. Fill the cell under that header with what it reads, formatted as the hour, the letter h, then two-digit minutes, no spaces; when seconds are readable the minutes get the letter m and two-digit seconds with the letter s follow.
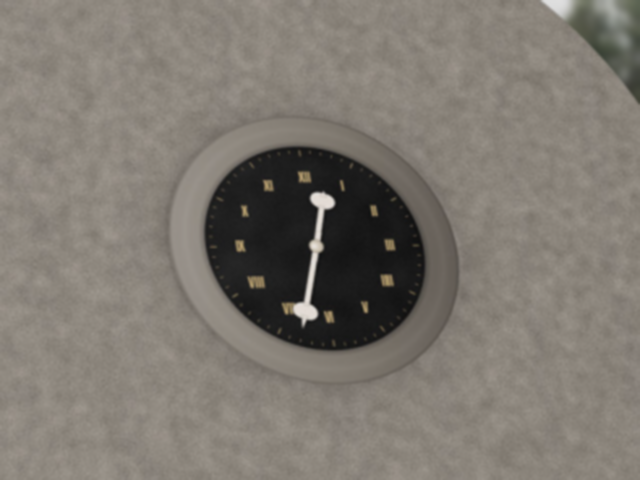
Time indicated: 12h33
